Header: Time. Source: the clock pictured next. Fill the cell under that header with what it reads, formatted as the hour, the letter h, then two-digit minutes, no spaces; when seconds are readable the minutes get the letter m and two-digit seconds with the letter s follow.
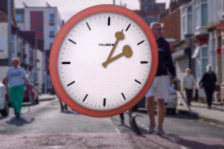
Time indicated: 2h04
